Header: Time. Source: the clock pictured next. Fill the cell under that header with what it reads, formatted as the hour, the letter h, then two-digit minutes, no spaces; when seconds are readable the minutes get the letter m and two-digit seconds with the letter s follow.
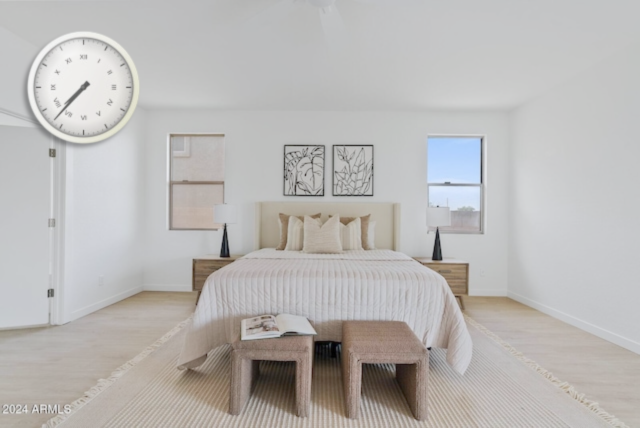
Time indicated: 7h37
